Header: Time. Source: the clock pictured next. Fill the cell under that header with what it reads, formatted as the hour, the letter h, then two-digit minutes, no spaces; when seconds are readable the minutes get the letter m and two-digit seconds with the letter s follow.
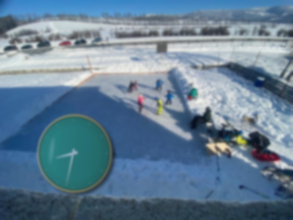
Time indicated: 8h32
